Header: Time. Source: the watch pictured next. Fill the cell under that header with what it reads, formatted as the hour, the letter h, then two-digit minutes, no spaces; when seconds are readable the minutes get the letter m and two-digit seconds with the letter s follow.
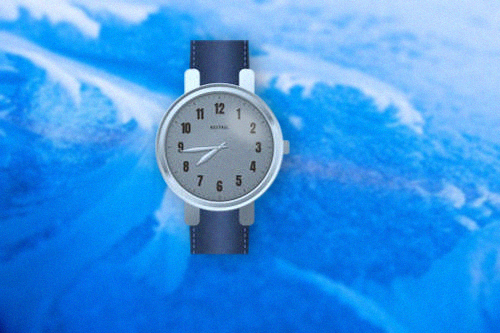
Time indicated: 7h44
